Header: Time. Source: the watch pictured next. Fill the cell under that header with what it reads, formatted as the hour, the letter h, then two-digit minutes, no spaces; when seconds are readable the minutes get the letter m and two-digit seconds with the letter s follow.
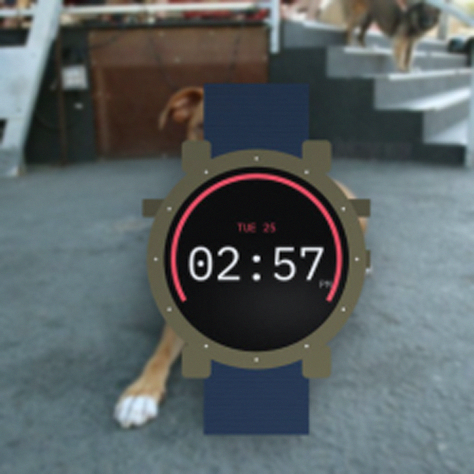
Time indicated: 2h57
